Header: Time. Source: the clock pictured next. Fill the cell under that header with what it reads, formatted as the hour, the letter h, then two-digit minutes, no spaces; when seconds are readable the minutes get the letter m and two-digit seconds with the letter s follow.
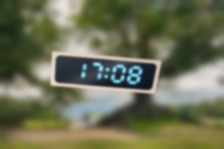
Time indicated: 17h08
